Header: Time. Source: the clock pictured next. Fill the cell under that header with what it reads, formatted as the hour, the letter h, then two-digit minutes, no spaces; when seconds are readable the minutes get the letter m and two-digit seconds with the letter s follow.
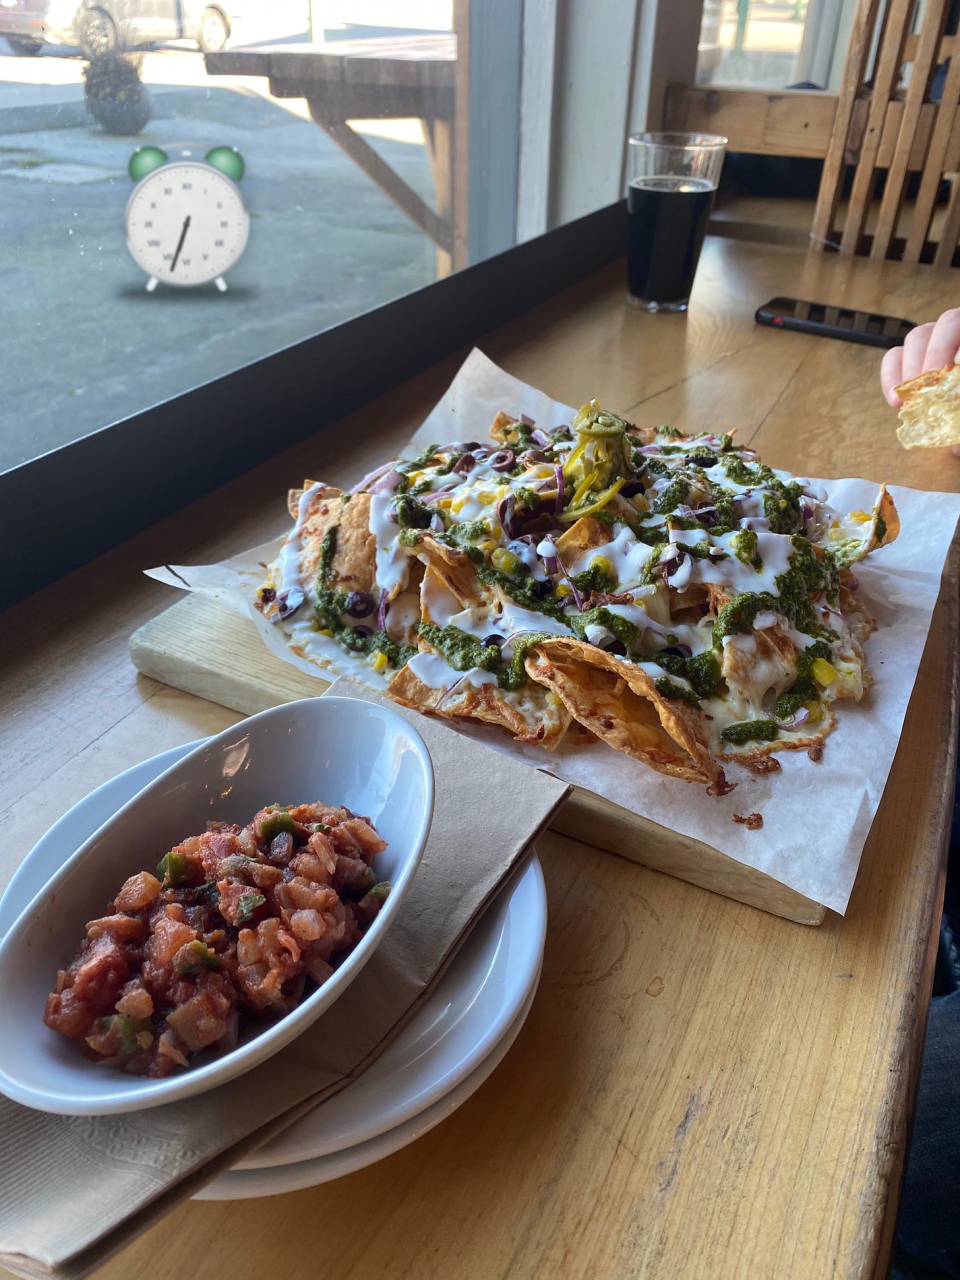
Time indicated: 6h33
